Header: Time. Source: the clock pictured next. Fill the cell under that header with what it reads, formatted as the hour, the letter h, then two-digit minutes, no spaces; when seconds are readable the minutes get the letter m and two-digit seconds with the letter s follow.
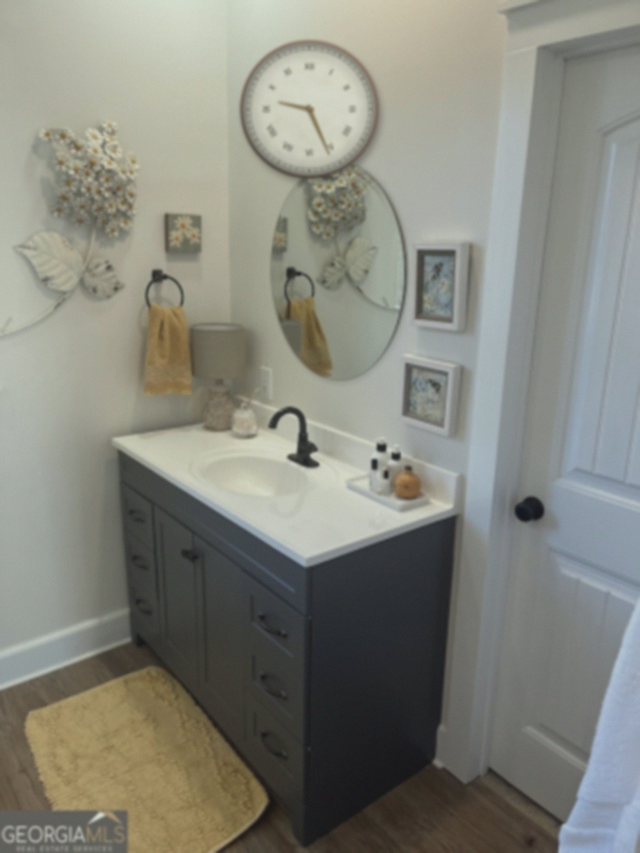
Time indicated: 9h26
